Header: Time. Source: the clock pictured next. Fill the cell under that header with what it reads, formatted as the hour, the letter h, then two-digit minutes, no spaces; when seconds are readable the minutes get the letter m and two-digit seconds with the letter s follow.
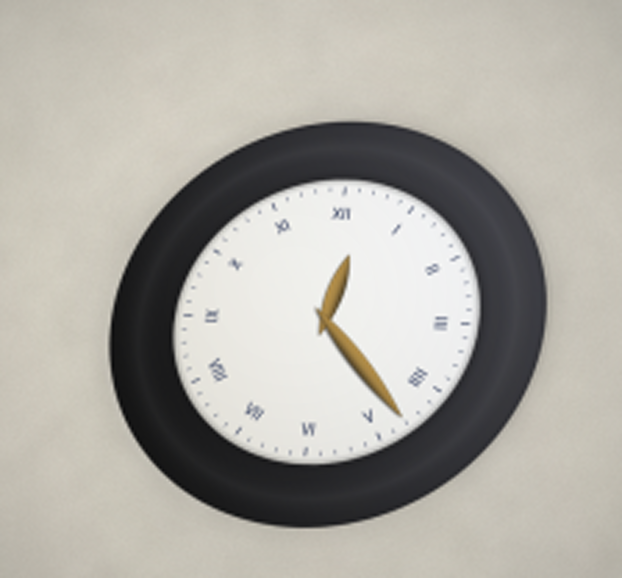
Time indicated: 12h23
